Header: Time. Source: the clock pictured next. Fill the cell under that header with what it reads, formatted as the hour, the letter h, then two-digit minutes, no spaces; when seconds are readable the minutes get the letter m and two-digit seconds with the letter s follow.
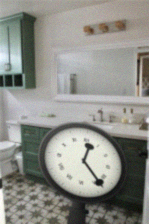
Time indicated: 12h23
